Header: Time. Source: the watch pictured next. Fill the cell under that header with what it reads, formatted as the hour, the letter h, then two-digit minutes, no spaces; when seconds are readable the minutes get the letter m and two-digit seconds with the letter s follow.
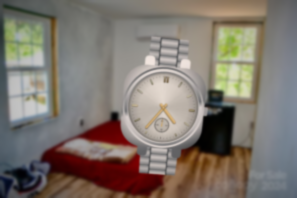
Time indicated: 4h36
